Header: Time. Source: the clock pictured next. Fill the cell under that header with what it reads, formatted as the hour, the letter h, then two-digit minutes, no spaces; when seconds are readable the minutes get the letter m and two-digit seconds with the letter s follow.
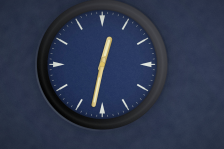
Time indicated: 12h32
